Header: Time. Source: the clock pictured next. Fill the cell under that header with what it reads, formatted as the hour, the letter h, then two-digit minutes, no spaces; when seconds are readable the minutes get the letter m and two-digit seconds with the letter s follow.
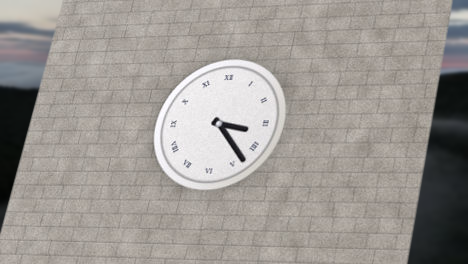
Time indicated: 3h23
